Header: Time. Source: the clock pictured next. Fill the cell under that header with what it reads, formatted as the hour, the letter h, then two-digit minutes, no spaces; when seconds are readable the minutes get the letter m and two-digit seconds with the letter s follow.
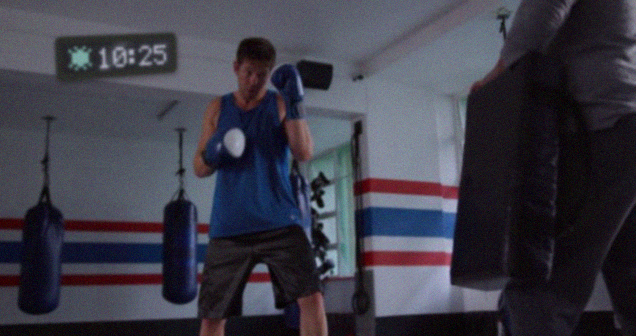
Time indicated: 10h25
